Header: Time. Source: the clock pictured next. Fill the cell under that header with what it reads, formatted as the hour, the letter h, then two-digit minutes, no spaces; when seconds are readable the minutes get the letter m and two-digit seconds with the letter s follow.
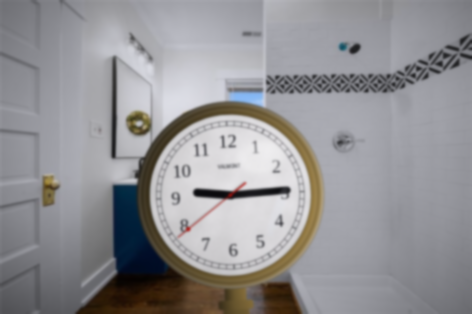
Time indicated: 9h14m39s
